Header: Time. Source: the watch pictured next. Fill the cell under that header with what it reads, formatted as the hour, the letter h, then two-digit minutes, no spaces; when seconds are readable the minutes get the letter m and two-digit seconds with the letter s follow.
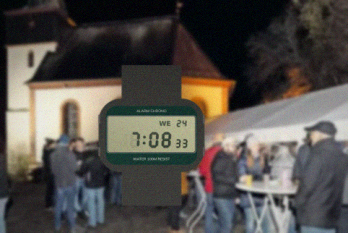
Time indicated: 7h08m33s
